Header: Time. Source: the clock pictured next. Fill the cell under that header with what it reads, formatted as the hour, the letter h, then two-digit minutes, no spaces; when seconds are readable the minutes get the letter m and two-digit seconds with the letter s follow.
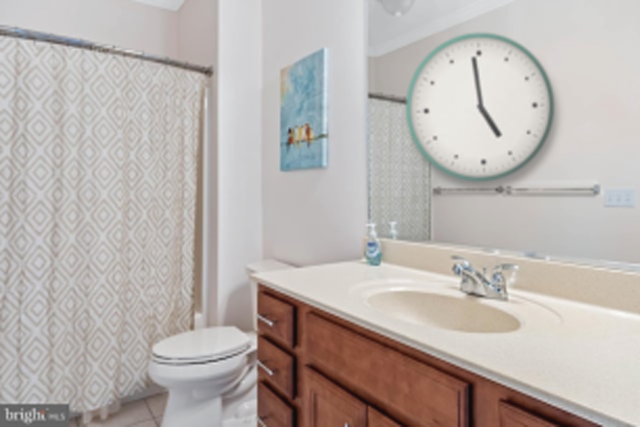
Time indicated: 4h59
